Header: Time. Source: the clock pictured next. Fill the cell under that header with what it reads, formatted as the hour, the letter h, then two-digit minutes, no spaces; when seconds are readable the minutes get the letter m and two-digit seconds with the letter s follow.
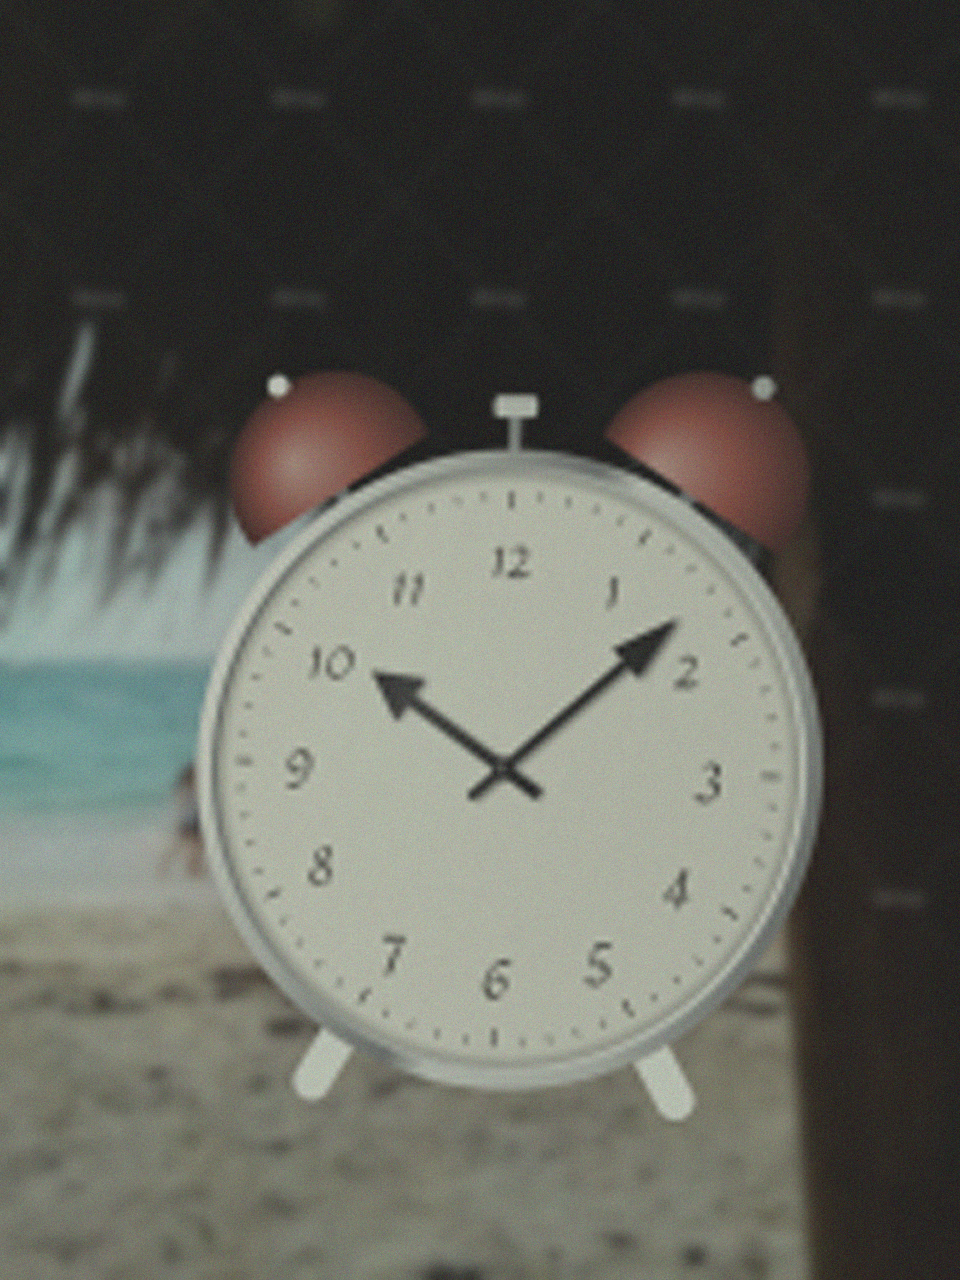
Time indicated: 10h08
